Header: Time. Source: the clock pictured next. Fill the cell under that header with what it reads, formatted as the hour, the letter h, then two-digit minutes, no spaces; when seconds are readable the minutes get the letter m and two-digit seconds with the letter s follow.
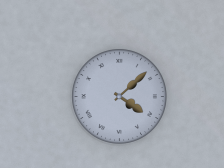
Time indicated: 4h08
